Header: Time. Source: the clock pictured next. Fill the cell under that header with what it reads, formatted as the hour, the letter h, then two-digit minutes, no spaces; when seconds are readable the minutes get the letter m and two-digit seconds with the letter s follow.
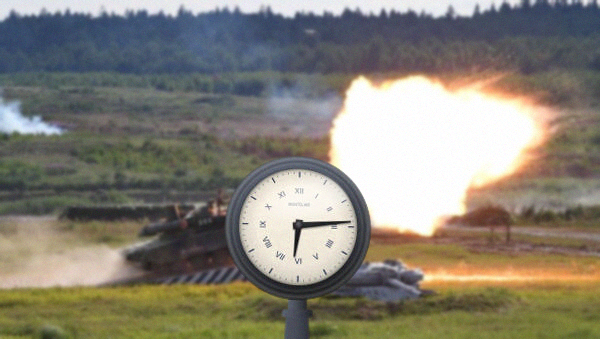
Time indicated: 6h14
